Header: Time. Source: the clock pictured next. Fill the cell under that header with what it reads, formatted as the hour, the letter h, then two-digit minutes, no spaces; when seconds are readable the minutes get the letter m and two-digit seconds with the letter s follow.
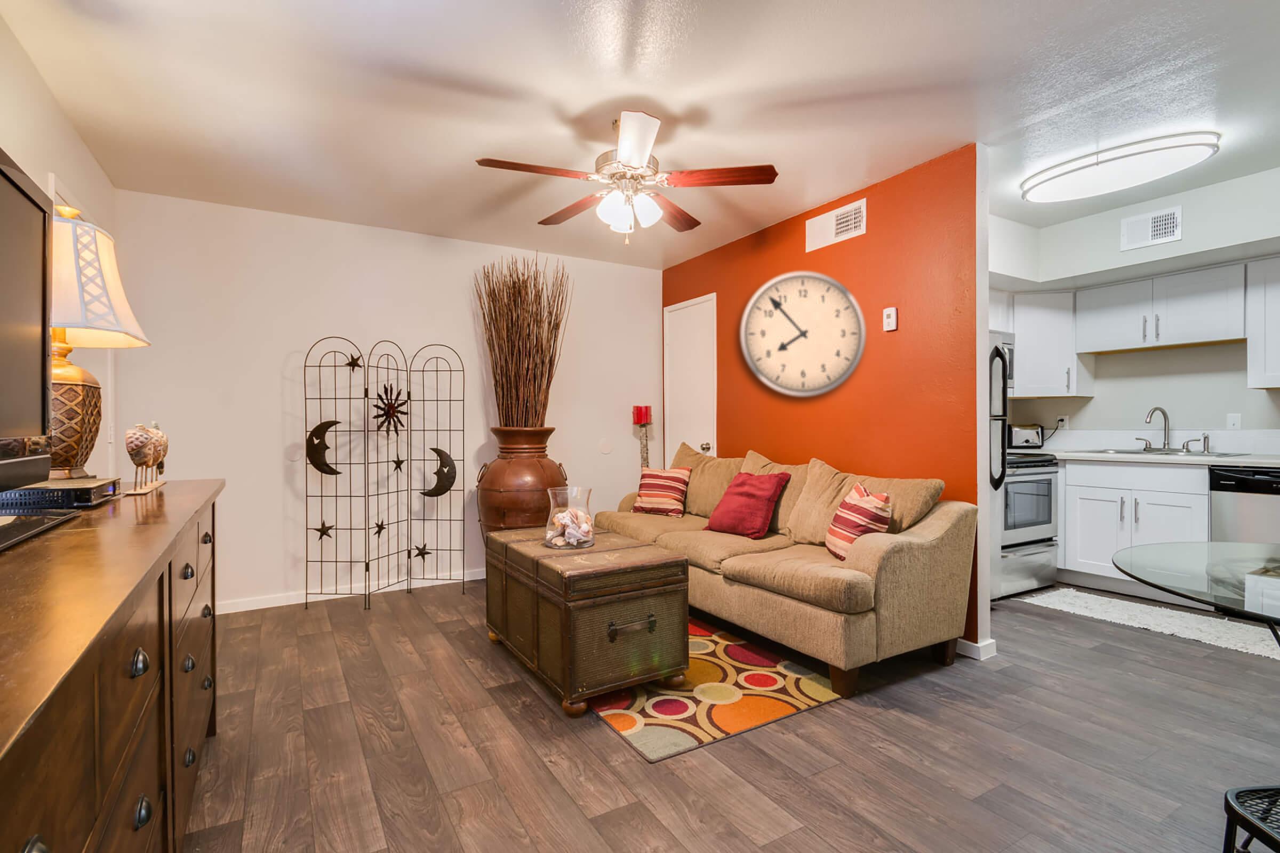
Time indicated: 7h53
